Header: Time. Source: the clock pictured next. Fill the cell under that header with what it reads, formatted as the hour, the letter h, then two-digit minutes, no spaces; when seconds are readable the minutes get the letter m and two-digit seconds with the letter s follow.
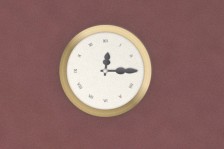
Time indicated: 12h15
